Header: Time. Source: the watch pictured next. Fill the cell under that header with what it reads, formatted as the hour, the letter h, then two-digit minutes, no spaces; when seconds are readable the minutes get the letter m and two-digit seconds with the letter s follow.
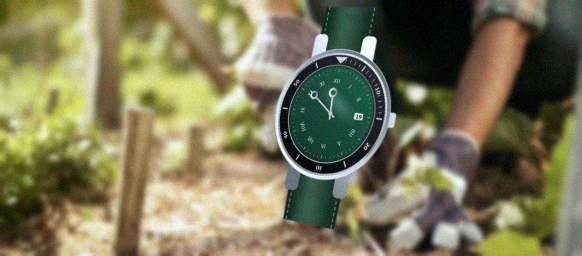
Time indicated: 11h51
